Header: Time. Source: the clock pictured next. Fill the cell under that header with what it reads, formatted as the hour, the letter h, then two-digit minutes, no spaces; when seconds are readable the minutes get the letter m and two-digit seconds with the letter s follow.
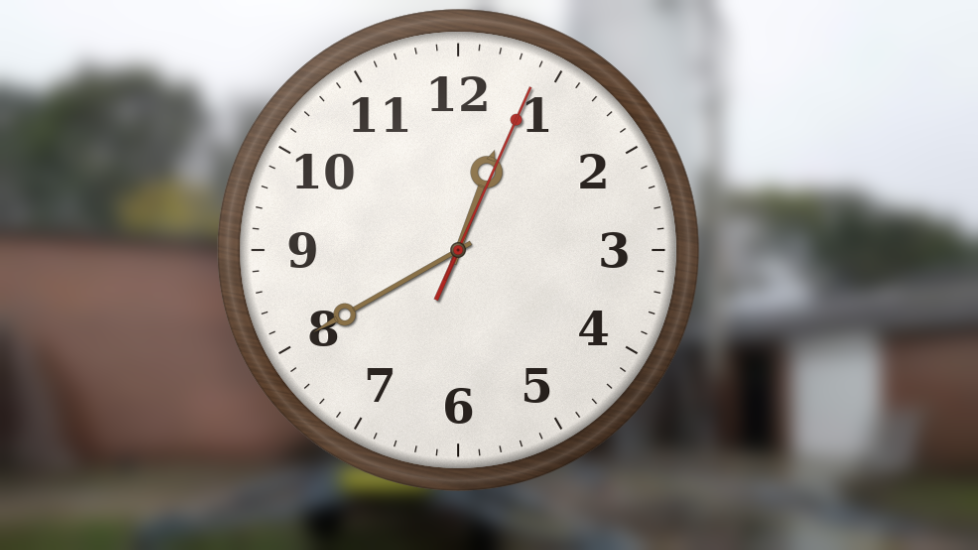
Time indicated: 12h40m04s
